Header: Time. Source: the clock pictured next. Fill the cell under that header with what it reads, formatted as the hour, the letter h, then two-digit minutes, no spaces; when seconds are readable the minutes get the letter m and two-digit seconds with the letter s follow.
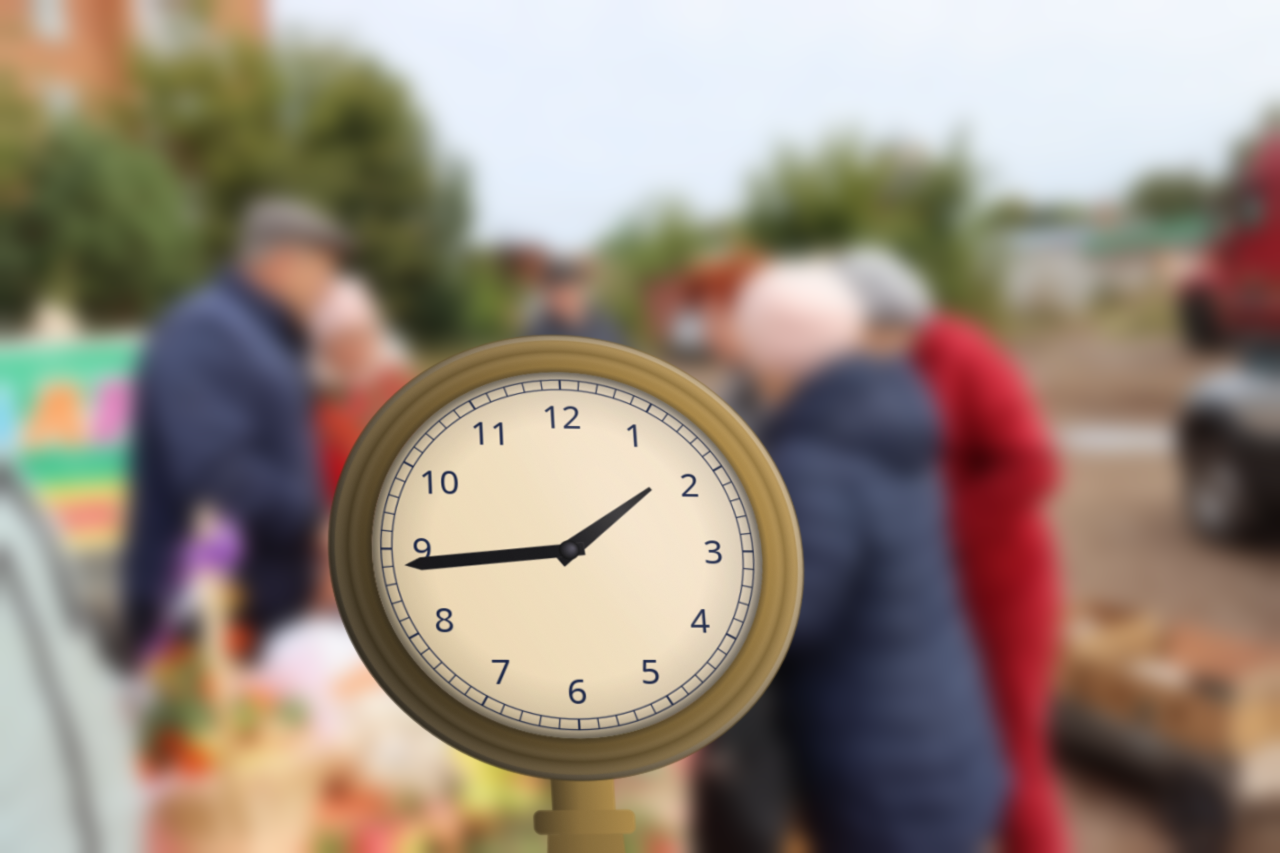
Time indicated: 1h44
